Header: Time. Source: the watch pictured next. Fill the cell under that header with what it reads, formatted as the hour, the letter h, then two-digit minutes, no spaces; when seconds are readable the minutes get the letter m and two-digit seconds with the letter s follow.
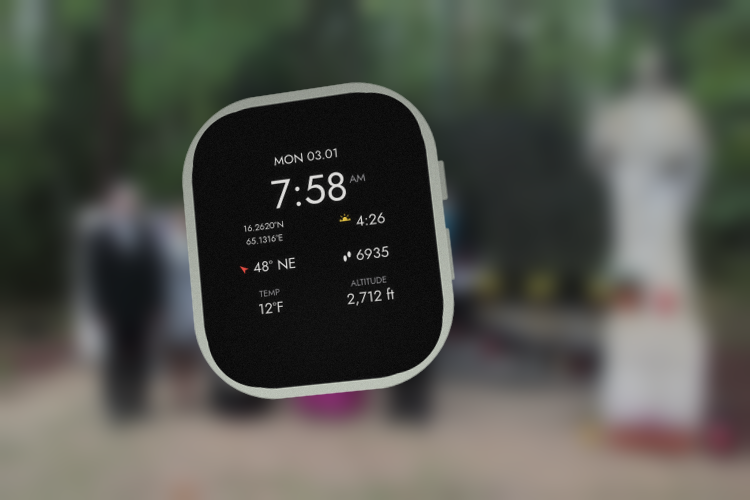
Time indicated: 7h58
